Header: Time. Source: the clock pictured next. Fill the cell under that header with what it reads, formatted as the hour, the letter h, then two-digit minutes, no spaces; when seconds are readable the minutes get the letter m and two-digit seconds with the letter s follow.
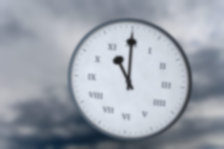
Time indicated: 11h00
